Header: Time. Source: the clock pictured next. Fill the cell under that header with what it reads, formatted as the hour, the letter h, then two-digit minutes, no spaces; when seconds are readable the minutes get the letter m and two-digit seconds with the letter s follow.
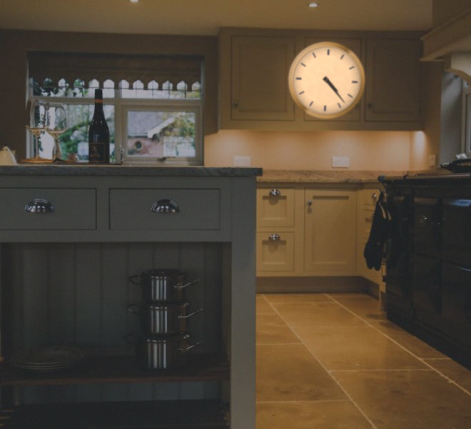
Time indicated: 4h23
